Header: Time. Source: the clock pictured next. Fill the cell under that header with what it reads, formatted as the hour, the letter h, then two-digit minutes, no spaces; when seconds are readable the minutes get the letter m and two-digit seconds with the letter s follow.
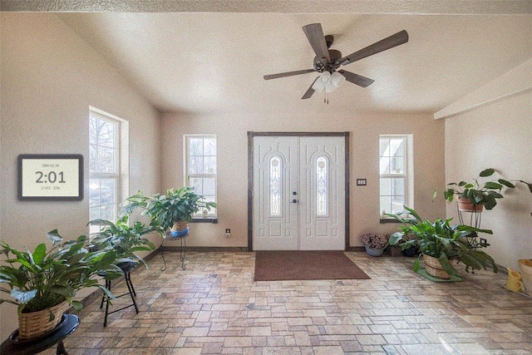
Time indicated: 2h01
